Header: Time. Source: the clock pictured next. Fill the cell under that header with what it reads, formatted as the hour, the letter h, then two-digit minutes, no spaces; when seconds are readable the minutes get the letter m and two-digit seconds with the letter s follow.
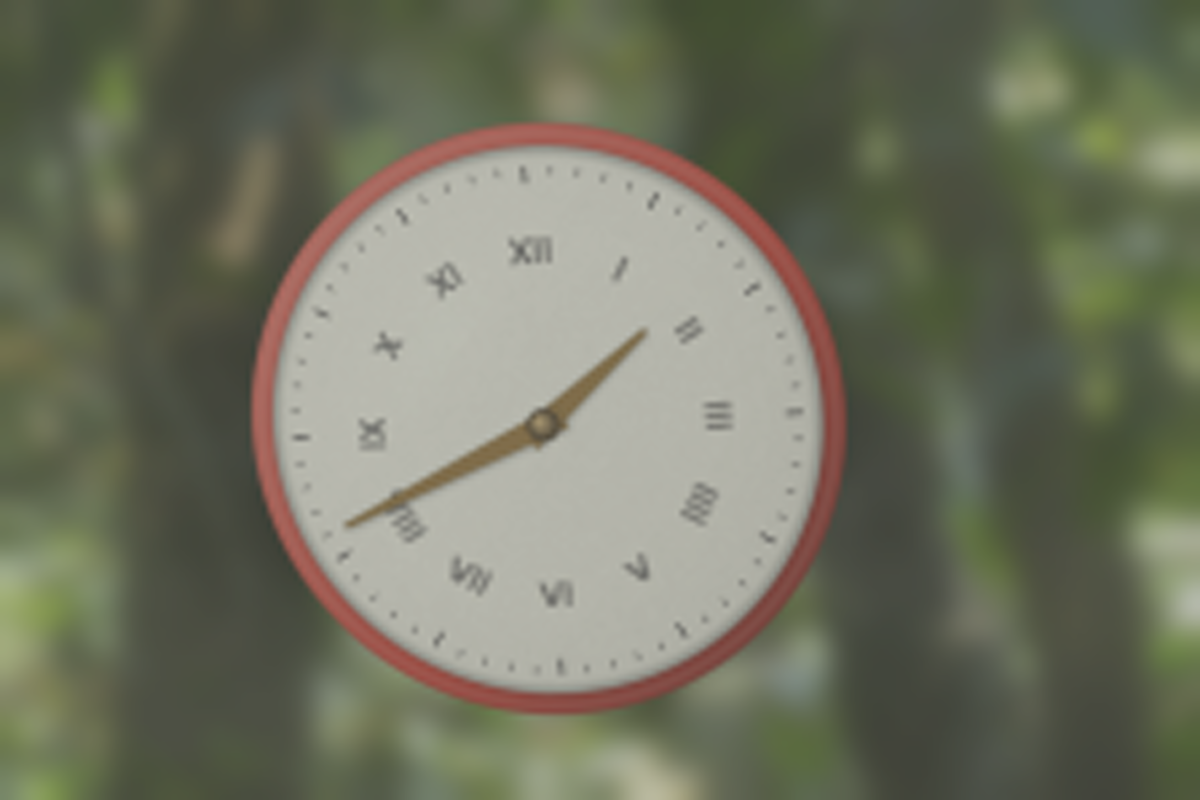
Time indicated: 1h41
